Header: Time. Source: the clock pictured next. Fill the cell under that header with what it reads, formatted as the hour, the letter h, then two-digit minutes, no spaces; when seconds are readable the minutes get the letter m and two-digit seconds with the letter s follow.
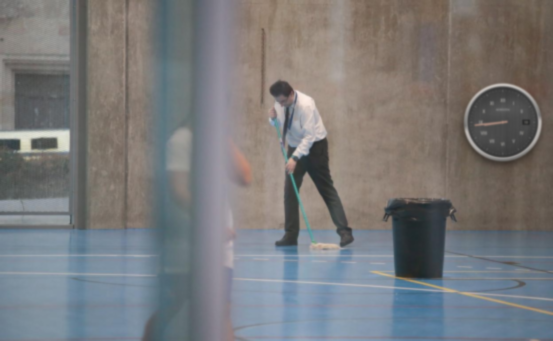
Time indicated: 8h44
